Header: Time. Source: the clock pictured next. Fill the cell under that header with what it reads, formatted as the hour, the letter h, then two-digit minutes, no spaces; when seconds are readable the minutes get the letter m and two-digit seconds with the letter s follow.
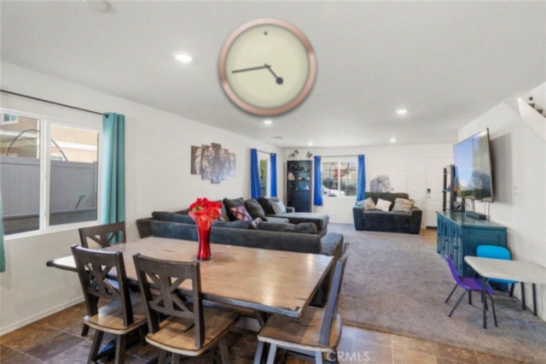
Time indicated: 4h44
